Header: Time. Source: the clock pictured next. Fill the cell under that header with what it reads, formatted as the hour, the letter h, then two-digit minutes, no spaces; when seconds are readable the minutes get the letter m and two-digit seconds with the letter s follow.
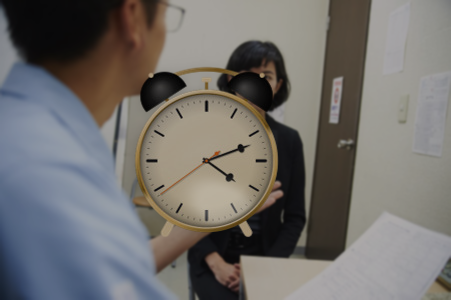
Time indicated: 4h11m39s
